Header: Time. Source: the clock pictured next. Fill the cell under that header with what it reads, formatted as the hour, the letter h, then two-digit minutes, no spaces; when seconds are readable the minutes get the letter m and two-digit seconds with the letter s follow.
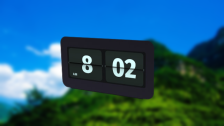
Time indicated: 8h02
